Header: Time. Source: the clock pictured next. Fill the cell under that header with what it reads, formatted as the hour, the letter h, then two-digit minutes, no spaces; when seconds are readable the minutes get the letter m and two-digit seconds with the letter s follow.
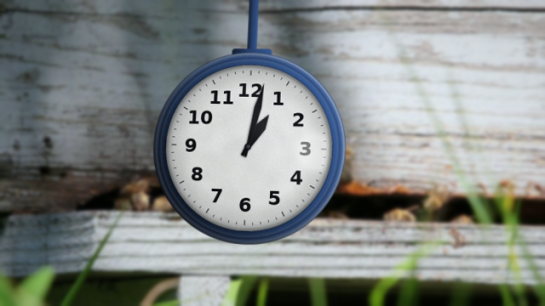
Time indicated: 1h02
